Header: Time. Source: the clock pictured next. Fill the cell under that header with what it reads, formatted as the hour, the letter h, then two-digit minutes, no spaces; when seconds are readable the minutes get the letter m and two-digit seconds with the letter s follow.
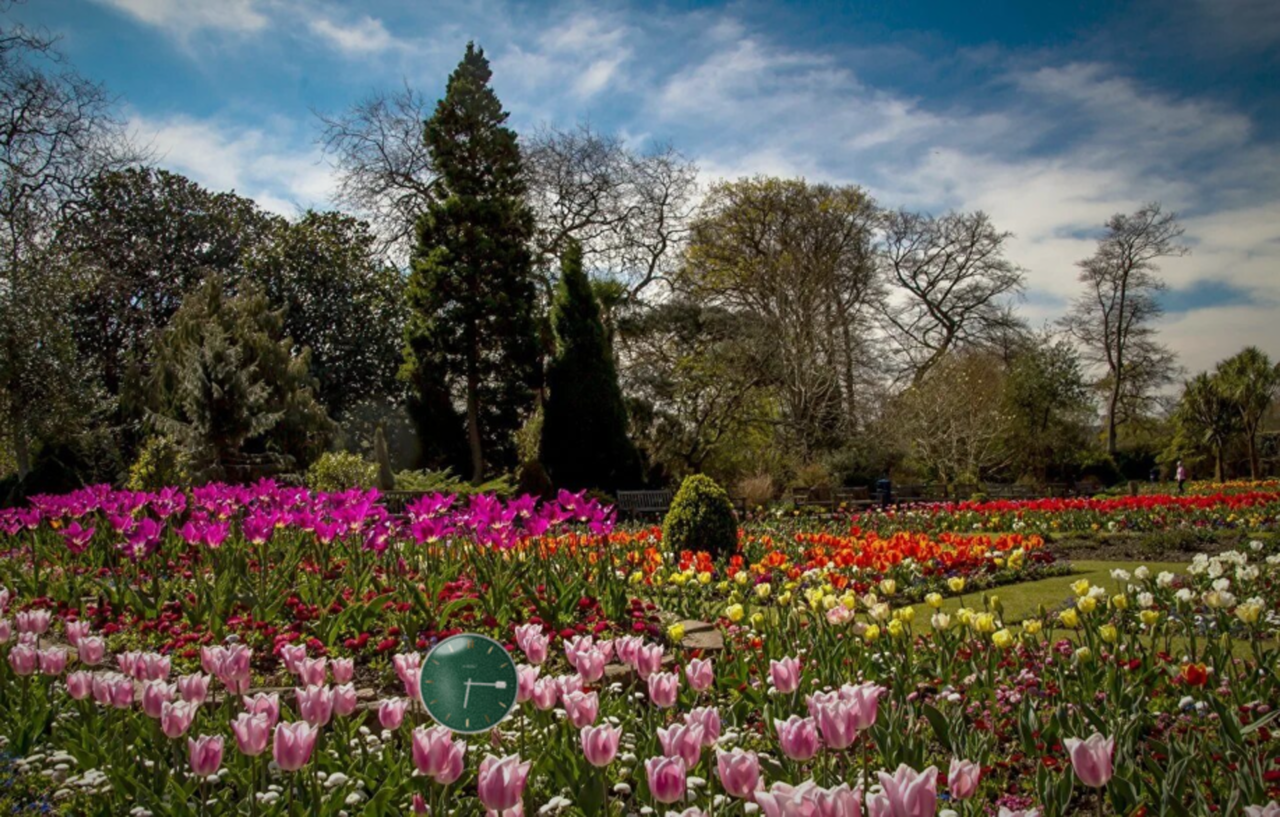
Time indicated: 6h15
